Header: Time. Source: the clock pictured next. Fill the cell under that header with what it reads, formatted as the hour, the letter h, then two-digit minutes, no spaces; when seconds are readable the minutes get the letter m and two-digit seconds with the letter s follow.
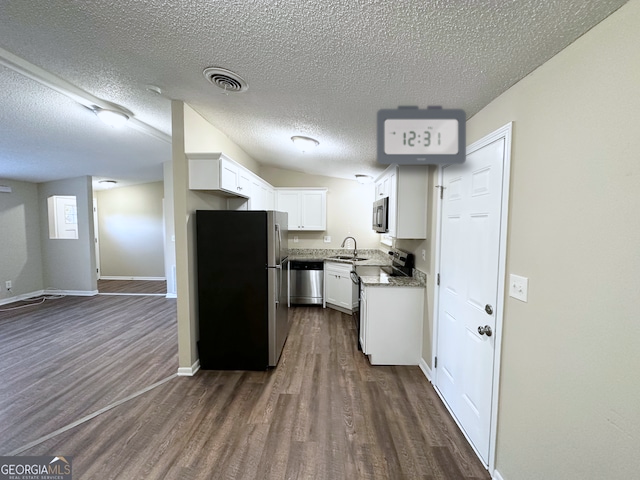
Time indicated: 12h31
